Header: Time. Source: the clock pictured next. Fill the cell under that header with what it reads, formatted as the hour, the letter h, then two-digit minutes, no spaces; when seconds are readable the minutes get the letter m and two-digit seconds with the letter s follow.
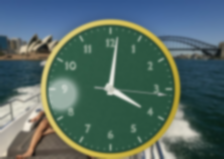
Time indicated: 4h01m16s
